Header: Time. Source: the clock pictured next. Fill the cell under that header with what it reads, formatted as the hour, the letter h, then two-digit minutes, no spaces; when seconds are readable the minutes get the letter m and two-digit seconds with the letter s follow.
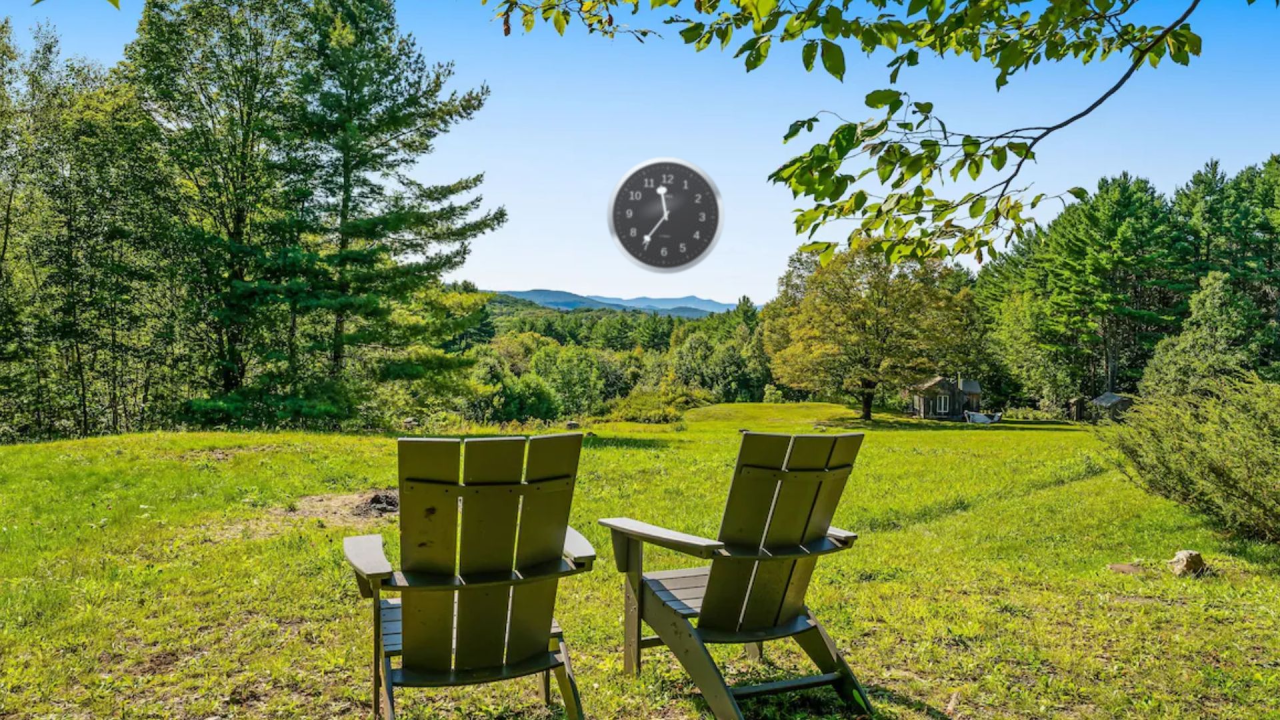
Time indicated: 11h36
